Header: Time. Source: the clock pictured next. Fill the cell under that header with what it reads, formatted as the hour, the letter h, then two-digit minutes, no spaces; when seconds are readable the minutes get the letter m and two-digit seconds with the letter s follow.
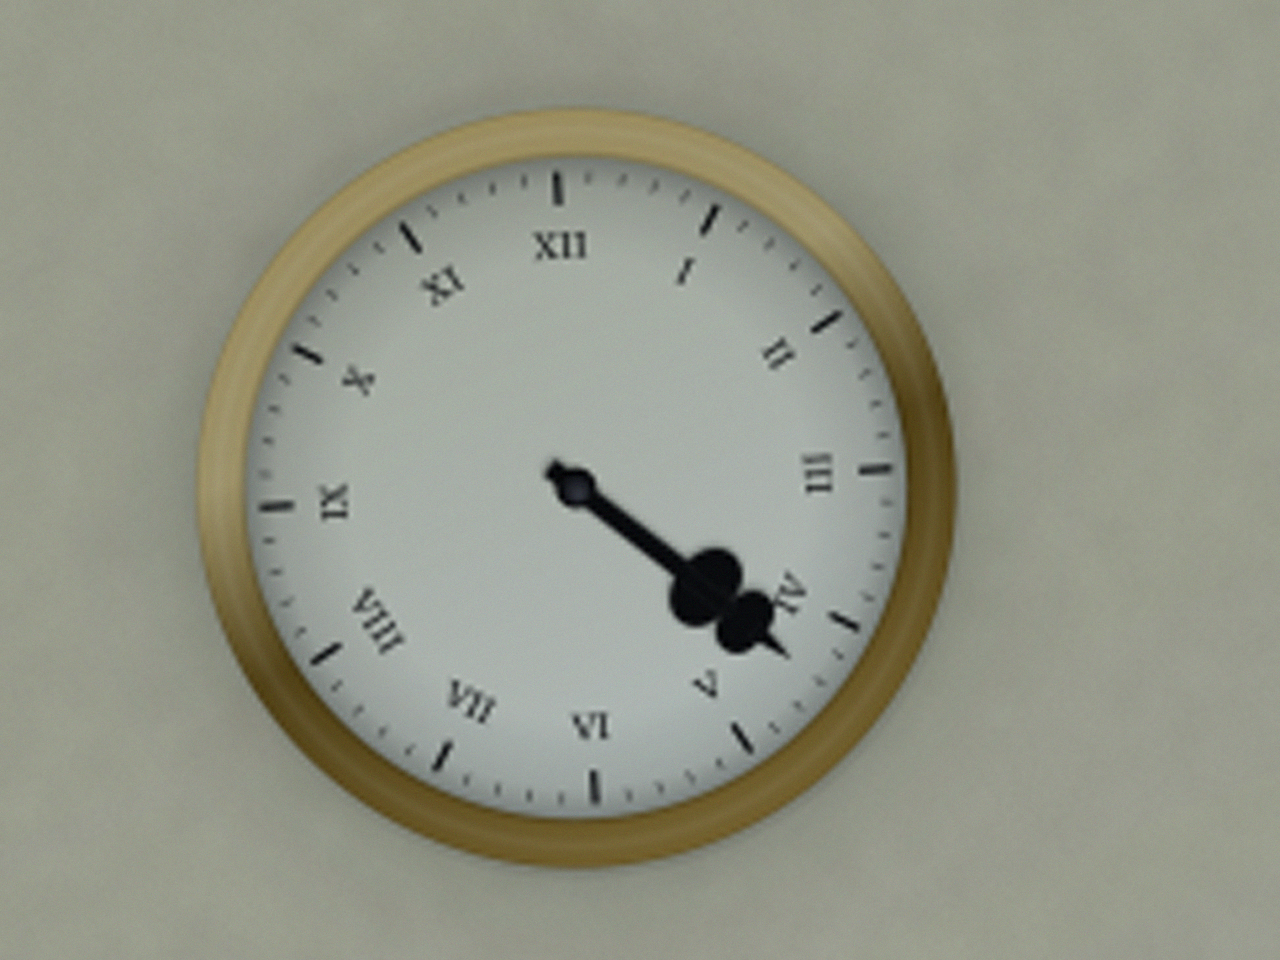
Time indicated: 4h22
